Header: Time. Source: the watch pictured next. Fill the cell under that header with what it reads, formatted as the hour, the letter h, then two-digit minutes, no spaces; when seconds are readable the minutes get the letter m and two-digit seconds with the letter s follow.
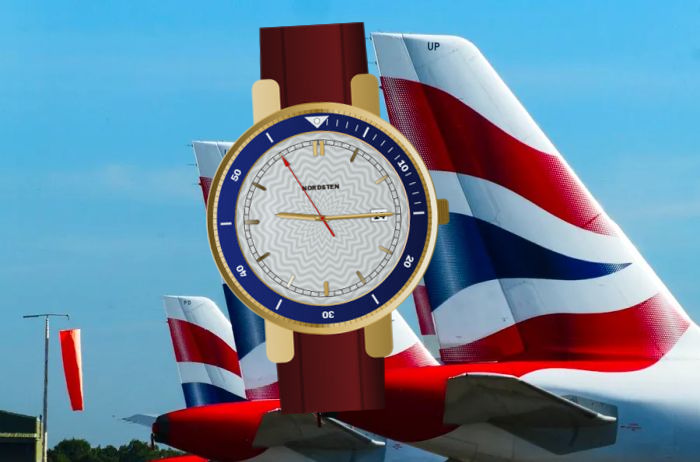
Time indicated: 9h14m55s
